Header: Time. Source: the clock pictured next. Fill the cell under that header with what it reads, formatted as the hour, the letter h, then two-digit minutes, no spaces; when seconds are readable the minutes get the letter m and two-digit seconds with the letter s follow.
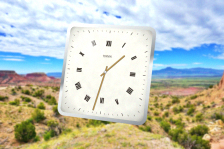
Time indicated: 1h32
